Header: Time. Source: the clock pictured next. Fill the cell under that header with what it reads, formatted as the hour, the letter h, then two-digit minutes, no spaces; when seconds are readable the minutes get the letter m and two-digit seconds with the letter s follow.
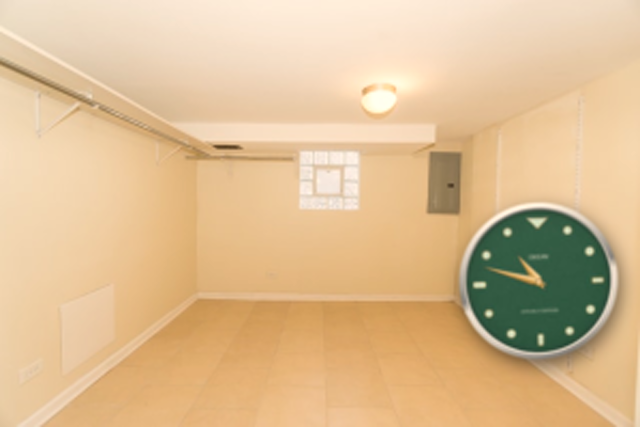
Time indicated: 10h48
